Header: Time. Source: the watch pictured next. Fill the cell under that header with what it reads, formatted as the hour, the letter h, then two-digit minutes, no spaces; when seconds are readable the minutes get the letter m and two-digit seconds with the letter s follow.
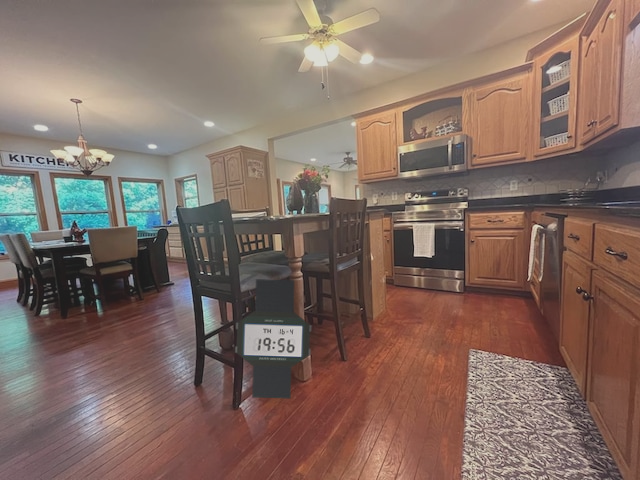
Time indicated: 19h56
